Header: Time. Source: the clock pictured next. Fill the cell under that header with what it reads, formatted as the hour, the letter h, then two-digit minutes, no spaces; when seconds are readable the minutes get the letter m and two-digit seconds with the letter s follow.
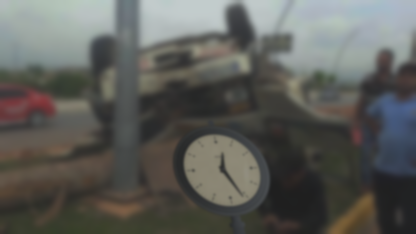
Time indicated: 12h26
